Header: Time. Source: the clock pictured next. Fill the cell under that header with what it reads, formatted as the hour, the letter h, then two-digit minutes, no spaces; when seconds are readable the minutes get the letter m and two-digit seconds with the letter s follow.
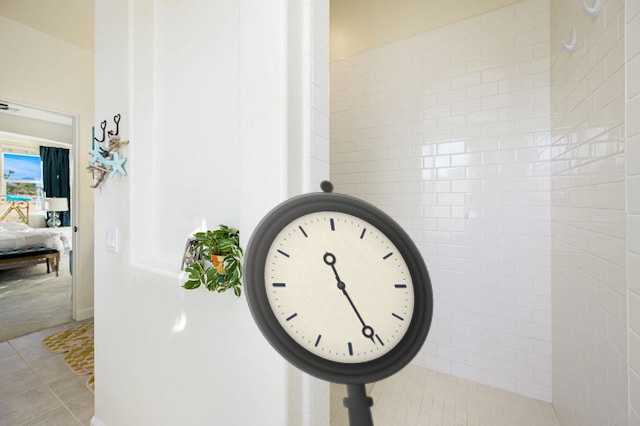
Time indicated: 11h26
